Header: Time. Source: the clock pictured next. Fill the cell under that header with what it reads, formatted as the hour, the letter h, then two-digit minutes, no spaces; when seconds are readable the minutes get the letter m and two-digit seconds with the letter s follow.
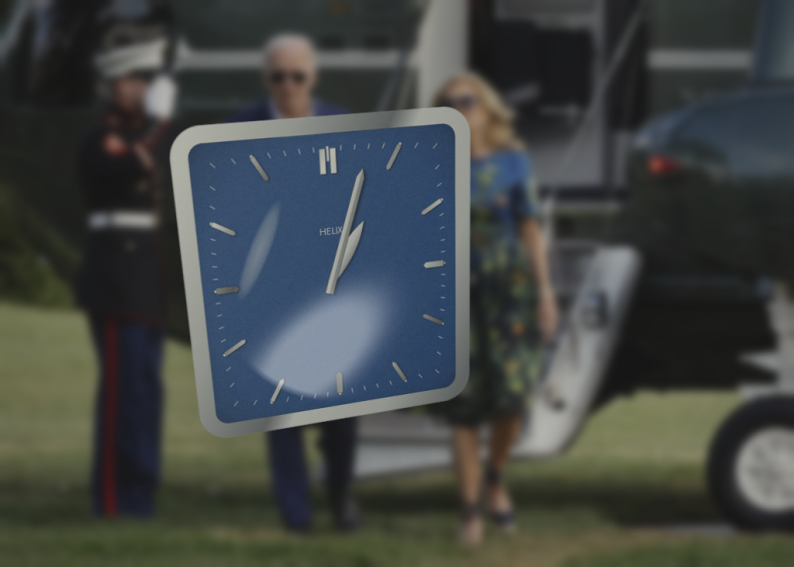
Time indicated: 1h03
